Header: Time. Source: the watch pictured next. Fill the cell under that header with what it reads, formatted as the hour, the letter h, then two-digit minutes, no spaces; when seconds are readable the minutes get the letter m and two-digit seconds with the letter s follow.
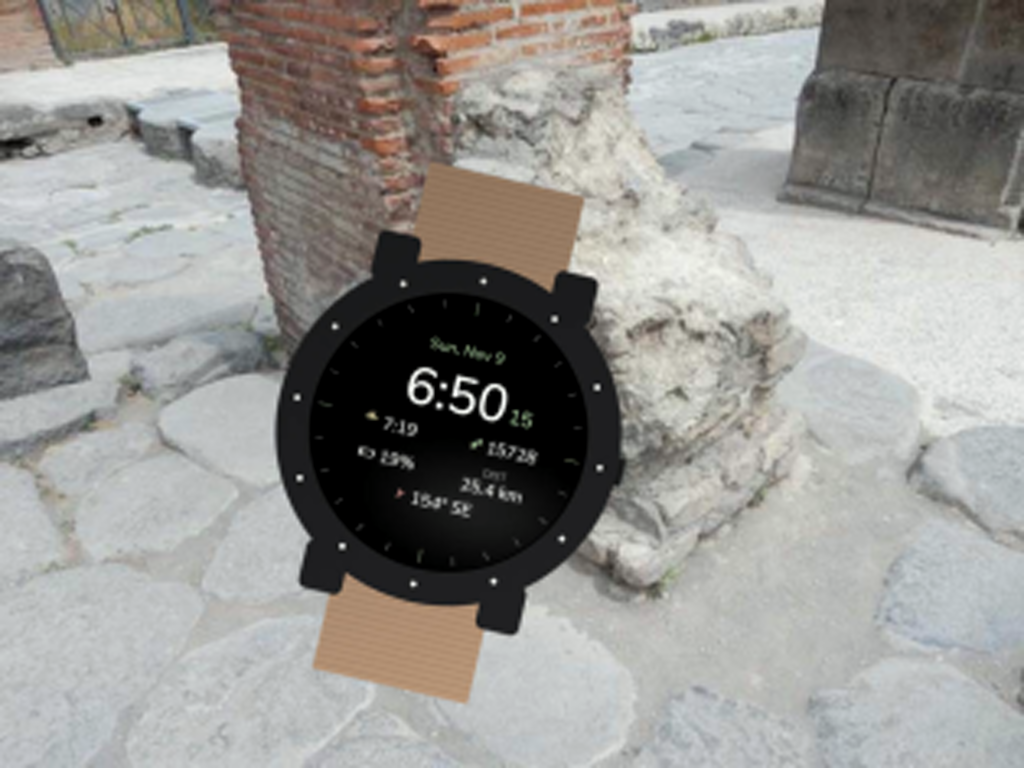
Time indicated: 6h50
